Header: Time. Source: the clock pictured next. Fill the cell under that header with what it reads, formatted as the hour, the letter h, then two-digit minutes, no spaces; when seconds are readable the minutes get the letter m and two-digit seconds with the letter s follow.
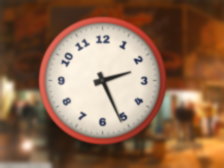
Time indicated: 2h26
